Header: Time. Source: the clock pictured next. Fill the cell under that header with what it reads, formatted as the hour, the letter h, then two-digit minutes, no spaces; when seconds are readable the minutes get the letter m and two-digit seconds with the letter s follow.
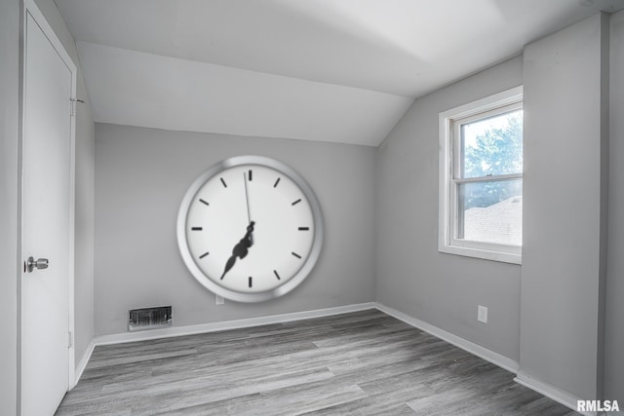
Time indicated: 6h34m59s
